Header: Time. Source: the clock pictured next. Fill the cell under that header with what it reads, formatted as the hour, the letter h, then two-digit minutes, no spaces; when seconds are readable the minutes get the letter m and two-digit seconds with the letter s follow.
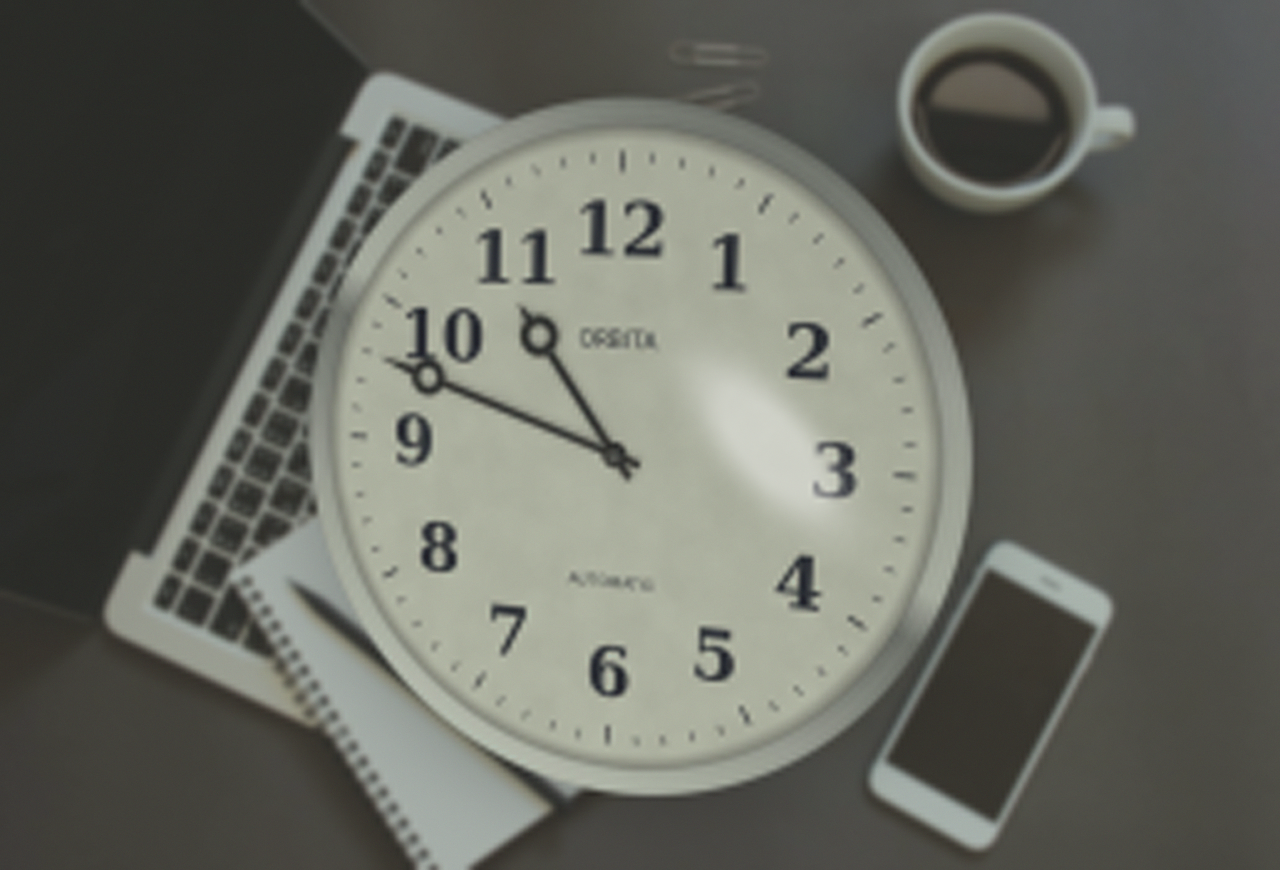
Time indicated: 10h48
